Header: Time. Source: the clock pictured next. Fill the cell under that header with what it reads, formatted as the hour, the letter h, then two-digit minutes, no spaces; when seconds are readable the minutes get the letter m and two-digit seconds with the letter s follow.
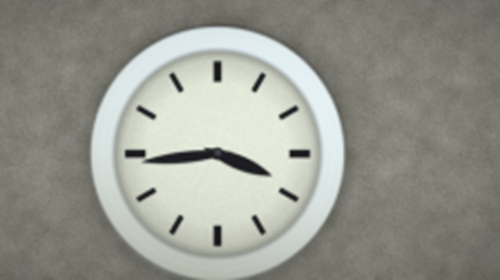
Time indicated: 3h44
